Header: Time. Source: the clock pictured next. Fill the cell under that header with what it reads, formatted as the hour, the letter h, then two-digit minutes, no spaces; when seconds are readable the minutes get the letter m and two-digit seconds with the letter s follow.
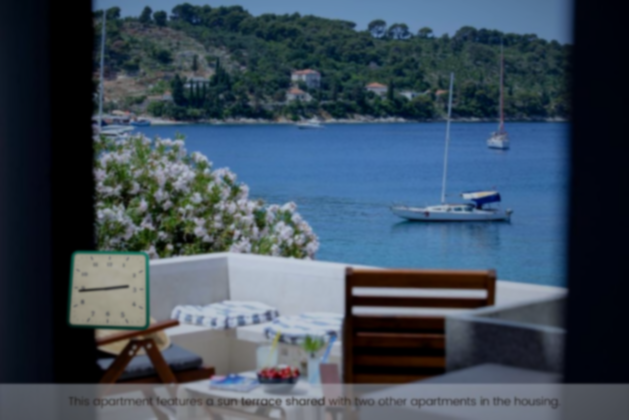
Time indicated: 2h44
